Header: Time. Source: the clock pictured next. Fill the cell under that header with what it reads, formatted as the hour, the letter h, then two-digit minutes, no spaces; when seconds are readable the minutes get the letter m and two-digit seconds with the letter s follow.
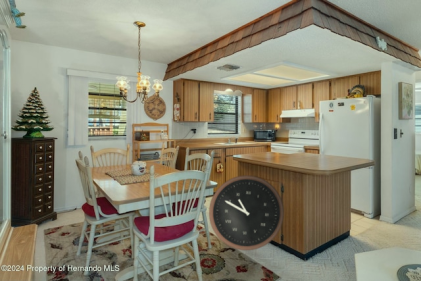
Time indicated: 10h49
